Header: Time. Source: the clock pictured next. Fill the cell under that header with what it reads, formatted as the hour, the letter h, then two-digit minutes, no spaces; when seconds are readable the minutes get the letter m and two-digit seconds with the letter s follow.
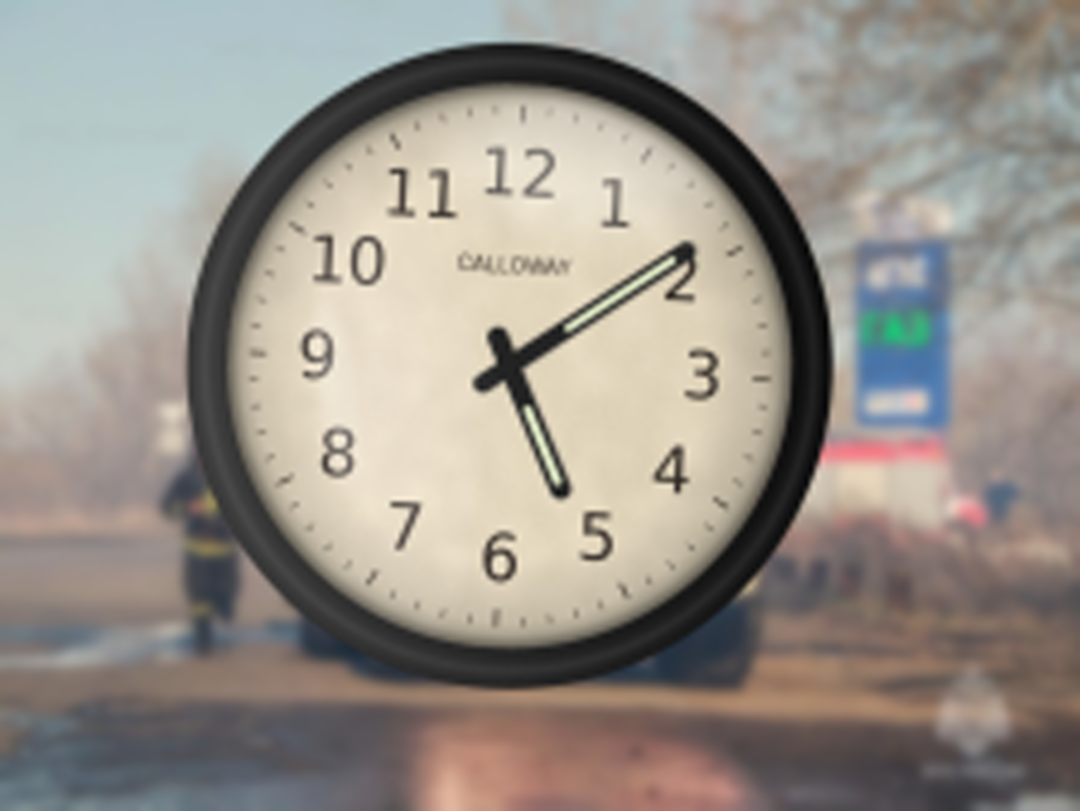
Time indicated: 5h09
